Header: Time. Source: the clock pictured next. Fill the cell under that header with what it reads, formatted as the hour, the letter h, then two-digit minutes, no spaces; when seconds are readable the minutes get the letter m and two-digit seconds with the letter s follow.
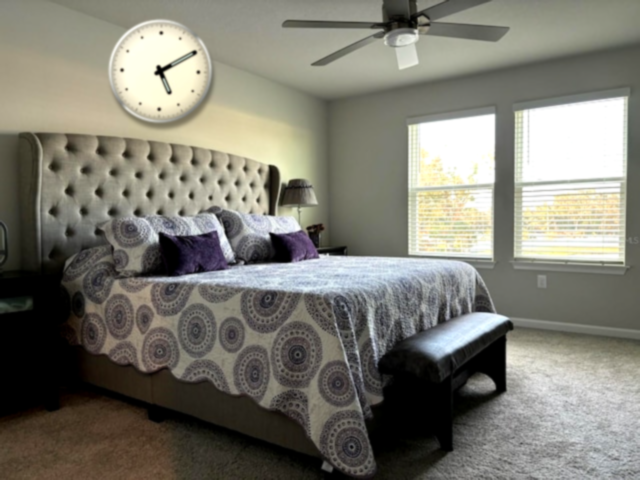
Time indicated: 5h10
